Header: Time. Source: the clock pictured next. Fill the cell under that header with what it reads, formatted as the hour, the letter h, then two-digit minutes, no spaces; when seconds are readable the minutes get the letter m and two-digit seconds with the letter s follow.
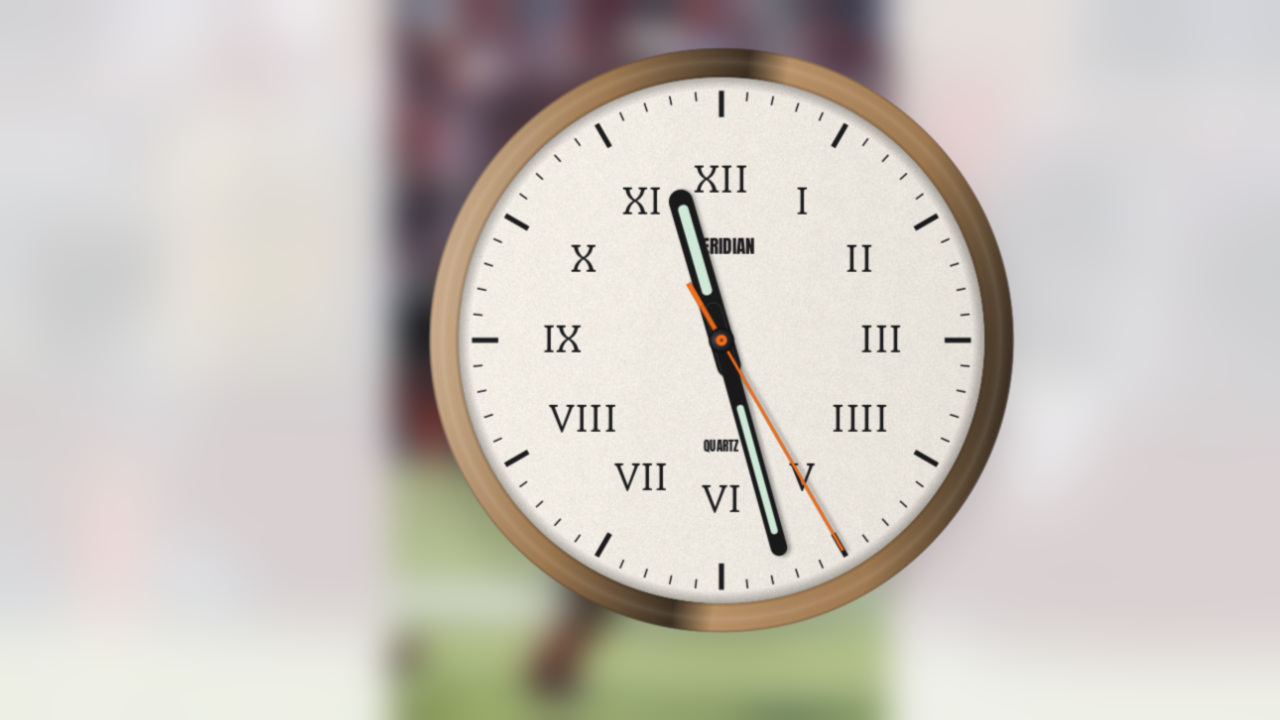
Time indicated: 11h27m25s
